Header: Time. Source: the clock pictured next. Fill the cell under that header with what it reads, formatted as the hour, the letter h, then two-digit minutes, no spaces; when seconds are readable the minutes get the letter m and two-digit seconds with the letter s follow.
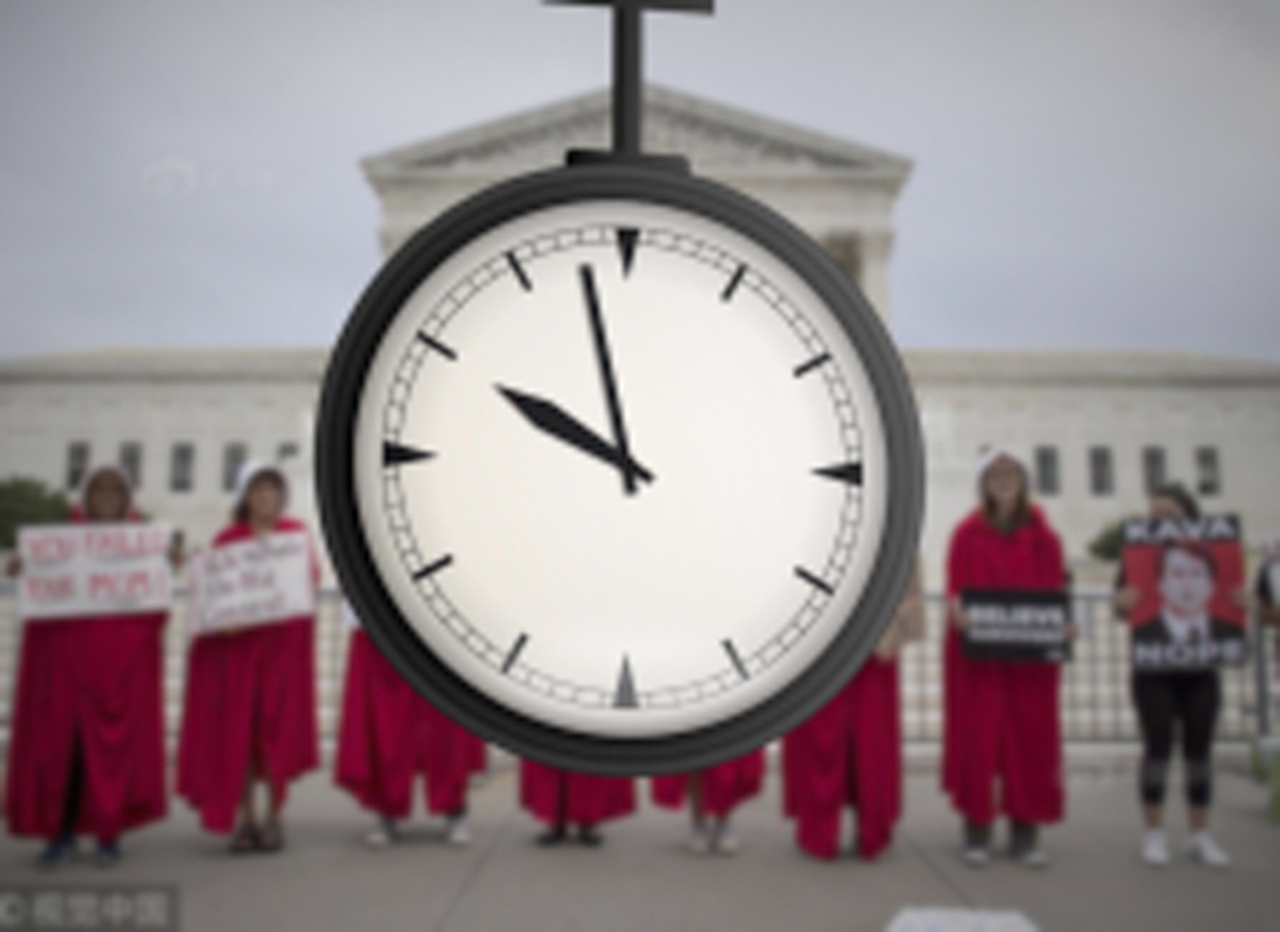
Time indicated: 9h58
